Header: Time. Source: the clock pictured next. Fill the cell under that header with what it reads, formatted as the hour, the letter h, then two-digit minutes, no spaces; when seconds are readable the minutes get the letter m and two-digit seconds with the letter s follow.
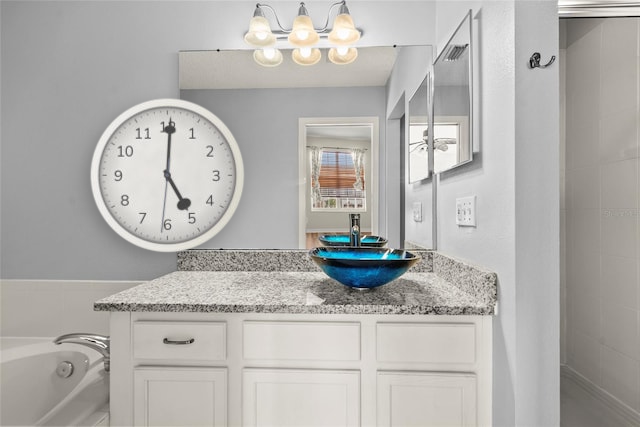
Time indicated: 5h00m31s
